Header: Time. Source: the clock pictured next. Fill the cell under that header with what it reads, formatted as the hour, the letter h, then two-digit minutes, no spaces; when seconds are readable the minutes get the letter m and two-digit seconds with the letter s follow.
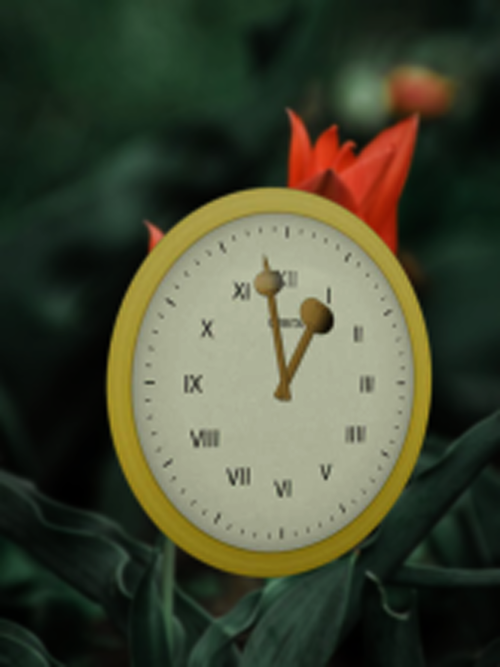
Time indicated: 12h58
